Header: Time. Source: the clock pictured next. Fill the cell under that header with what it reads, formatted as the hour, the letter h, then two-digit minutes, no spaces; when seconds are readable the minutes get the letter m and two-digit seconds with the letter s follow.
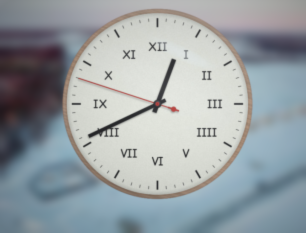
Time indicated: 12h40m48s
